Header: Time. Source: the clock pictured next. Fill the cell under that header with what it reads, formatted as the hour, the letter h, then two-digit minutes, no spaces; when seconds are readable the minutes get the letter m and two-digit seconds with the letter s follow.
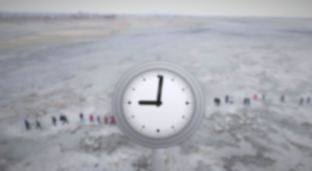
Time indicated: 9h01
